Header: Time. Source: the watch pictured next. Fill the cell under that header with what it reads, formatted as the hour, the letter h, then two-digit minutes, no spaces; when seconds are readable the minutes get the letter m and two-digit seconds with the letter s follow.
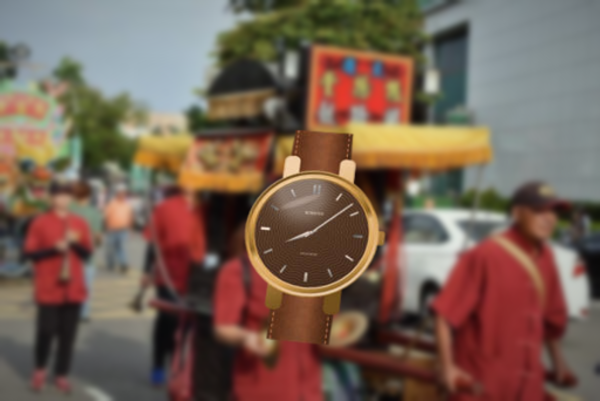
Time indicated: 8h08
